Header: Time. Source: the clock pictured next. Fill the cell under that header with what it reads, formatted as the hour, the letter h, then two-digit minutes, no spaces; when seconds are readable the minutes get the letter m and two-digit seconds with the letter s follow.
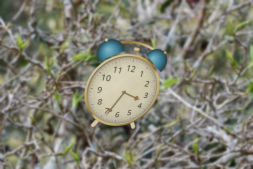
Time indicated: 3h34
